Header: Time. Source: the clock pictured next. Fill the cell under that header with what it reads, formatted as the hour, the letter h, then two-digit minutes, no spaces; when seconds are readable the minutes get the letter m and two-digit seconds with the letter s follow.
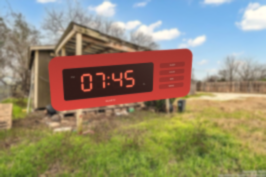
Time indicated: 7h45
